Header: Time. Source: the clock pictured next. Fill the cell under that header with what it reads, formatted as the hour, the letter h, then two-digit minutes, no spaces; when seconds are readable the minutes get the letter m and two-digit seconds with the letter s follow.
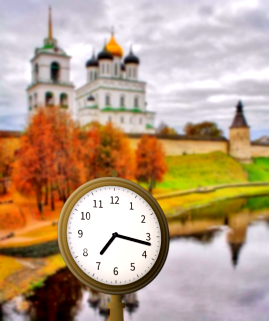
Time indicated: 7h17
